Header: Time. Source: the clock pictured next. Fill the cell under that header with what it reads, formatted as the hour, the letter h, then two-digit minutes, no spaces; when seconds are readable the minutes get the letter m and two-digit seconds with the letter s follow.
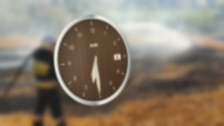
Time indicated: 6h30
